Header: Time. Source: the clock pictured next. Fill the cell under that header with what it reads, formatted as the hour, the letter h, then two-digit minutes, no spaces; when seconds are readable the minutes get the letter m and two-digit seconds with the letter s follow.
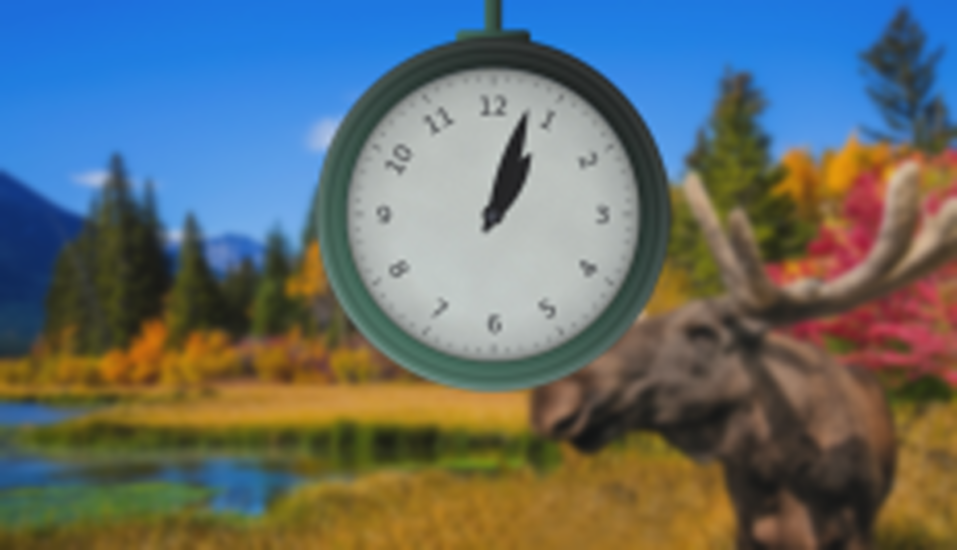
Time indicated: 1h03
